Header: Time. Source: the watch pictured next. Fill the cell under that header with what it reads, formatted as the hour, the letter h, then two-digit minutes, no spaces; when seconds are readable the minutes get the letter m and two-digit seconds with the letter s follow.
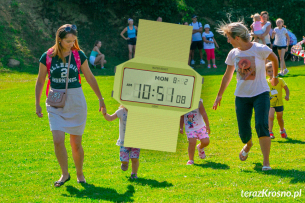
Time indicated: 10h51m08s
